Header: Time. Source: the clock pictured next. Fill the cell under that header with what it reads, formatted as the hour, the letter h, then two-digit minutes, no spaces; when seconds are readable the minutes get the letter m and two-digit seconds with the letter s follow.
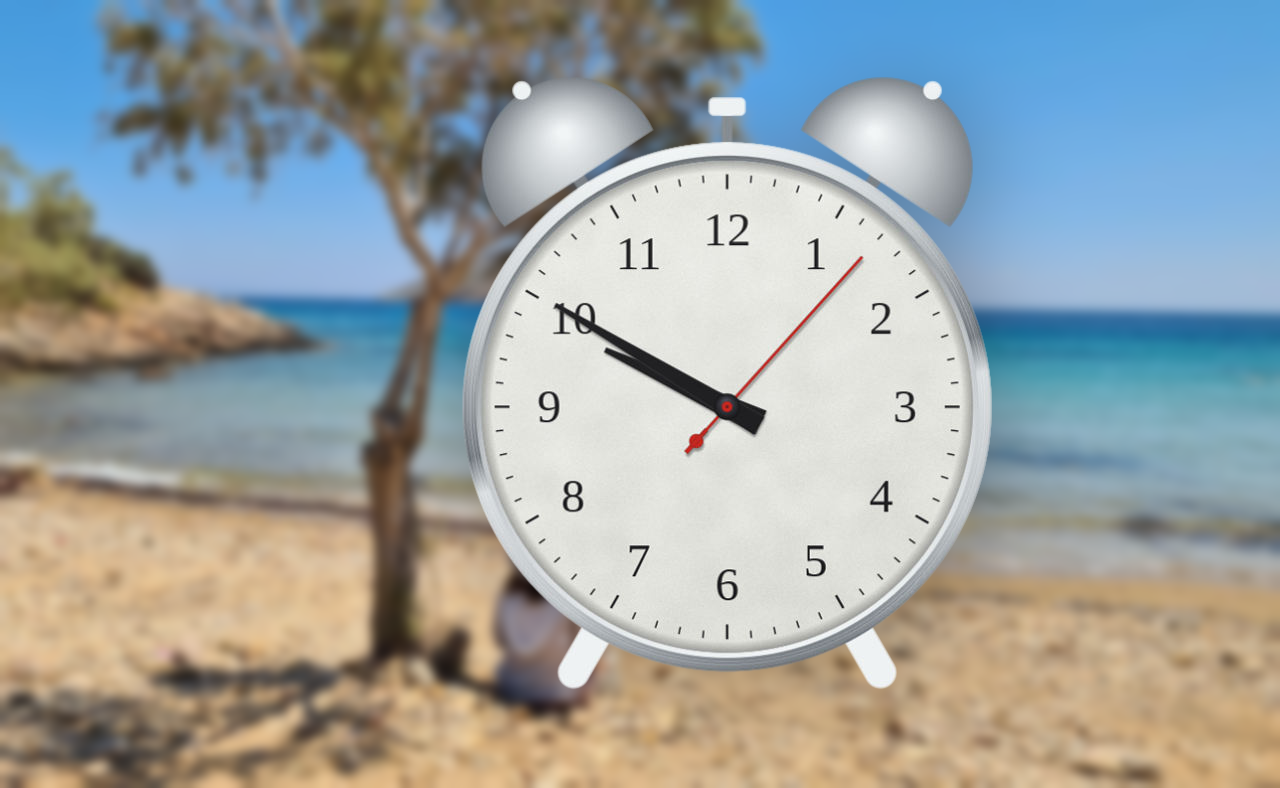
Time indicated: 9h50m07s
